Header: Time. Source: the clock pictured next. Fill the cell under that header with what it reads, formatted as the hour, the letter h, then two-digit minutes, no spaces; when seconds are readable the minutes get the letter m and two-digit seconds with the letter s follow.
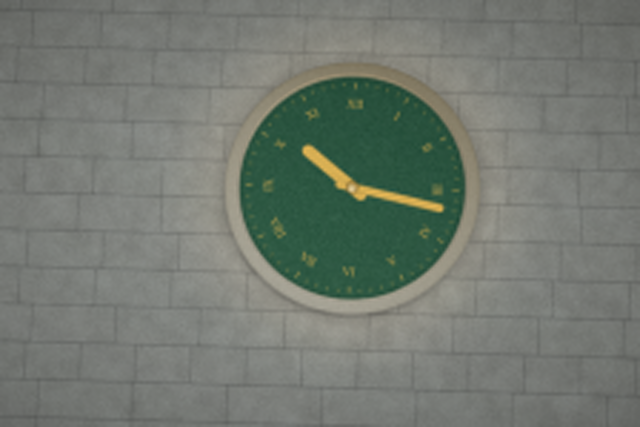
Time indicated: 10h17
